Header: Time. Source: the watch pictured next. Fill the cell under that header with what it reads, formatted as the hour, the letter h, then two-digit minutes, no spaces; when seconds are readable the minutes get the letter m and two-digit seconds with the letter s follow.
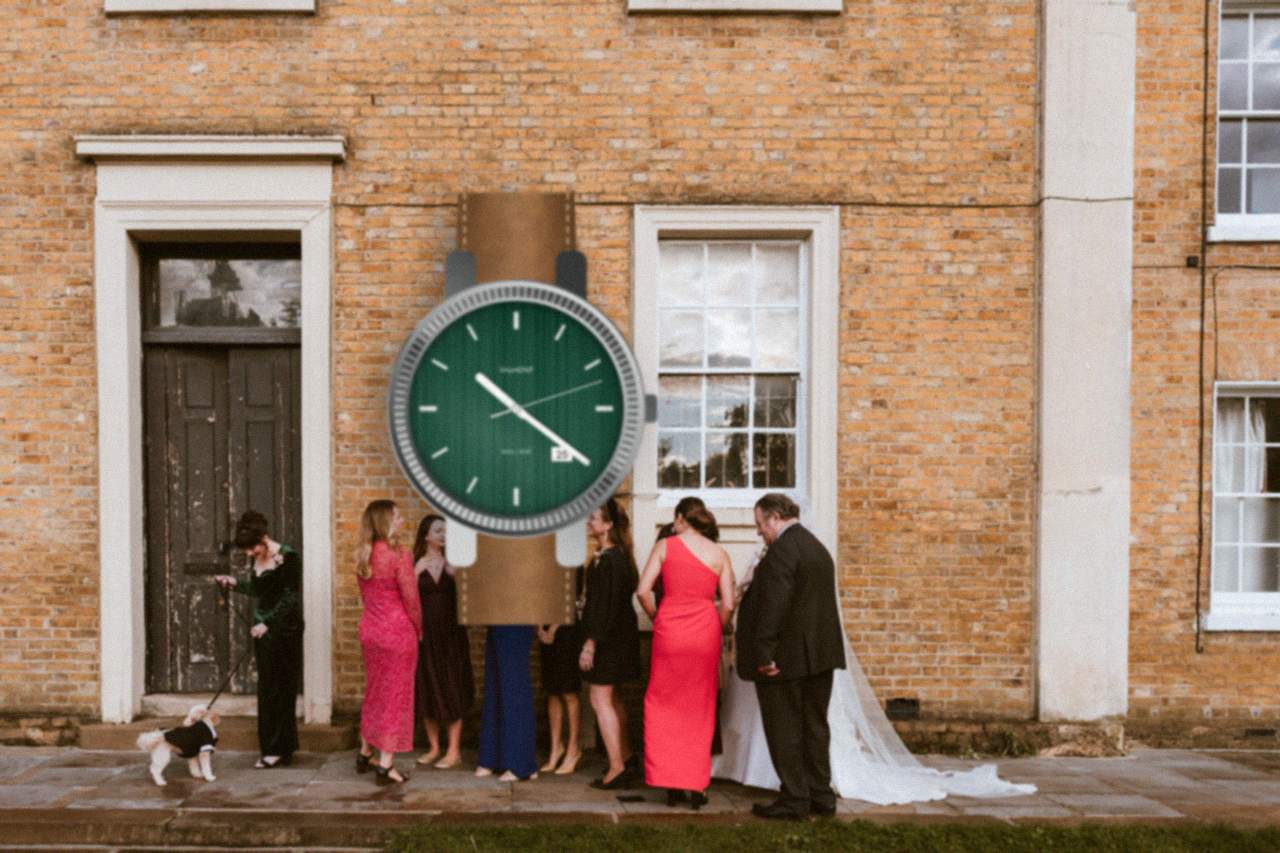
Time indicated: 10h21m12s
